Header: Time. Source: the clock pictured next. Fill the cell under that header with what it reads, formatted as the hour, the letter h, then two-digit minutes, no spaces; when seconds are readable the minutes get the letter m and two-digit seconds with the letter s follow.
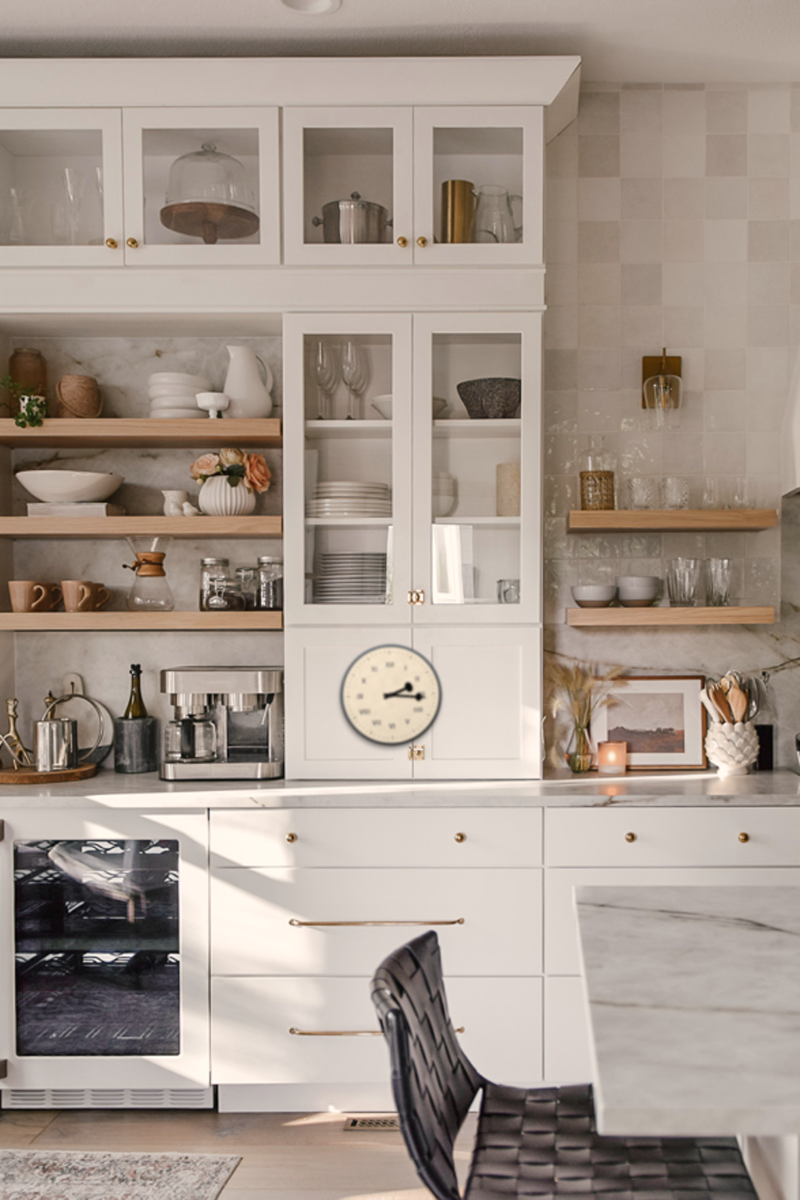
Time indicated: 2h16
